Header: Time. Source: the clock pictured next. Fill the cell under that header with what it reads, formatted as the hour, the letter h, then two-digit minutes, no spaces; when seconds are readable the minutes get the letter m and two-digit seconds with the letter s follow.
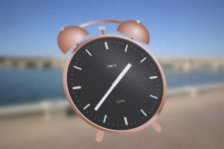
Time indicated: 1h38
